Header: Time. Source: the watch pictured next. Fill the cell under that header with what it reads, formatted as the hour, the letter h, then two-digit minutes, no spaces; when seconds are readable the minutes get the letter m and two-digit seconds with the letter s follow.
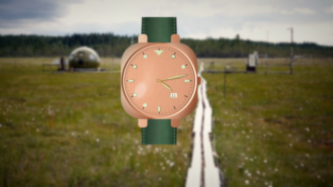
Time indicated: 4h13
